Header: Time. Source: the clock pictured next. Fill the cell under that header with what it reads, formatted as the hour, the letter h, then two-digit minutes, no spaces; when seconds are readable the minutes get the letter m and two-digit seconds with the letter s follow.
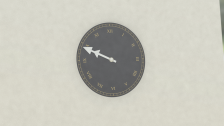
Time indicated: 9h49
